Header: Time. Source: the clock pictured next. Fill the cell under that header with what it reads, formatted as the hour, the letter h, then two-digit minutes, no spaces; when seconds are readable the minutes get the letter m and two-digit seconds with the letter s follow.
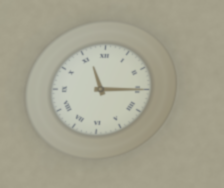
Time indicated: 11h15
